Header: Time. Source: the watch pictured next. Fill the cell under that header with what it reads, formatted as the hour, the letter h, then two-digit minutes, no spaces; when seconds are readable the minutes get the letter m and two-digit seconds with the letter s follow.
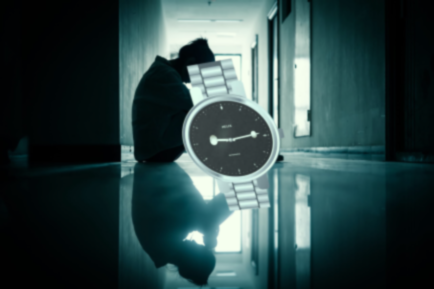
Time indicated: 9h14
